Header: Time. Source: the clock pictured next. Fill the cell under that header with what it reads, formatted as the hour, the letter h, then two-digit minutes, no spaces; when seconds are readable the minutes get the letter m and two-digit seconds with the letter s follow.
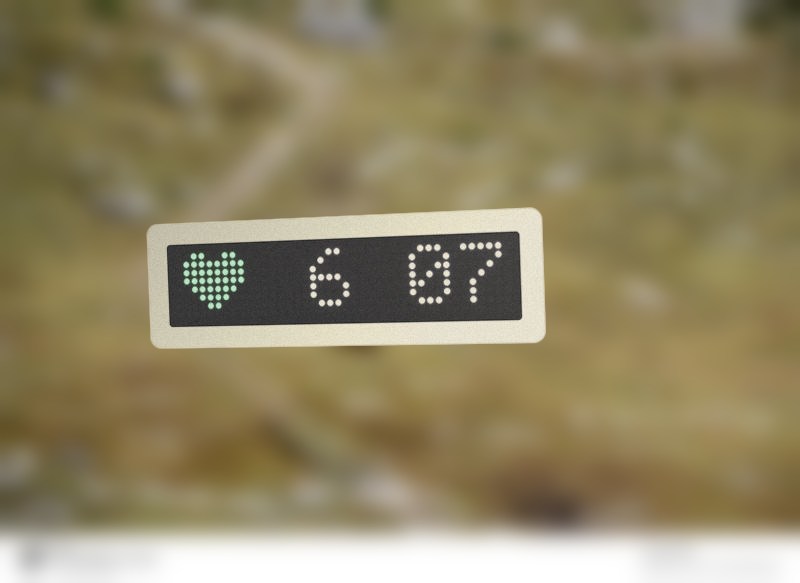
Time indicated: 6h07
